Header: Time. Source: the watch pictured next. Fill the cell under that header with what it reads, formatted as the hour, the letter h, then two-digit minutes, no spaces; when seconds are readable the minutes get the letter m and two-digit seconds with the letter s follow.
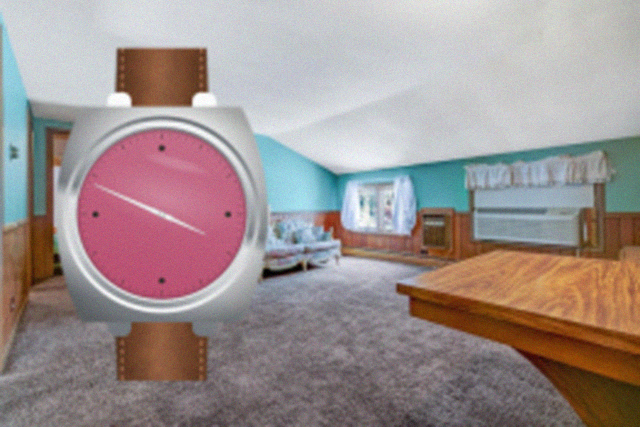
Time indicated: 3h49
